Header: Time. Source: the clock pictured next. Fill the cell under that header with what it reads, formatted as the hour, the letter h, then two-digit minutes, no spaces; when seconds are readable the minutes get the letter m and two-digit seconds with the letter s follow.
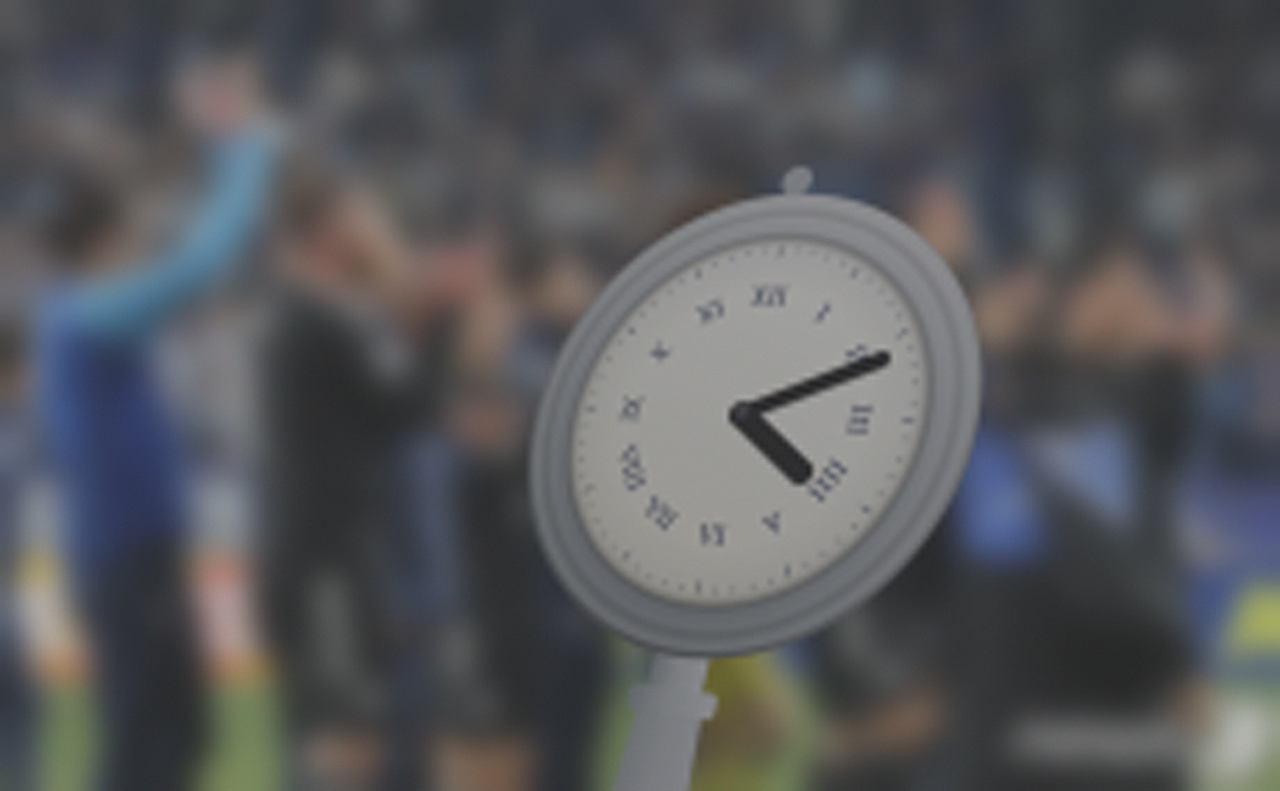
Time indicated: 4h11
